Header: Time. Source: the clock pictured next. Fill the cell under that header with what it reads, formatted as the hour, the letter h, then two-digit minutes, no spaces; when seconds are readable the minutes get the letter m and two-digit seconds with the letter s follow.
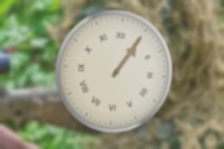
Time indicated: 1h05
